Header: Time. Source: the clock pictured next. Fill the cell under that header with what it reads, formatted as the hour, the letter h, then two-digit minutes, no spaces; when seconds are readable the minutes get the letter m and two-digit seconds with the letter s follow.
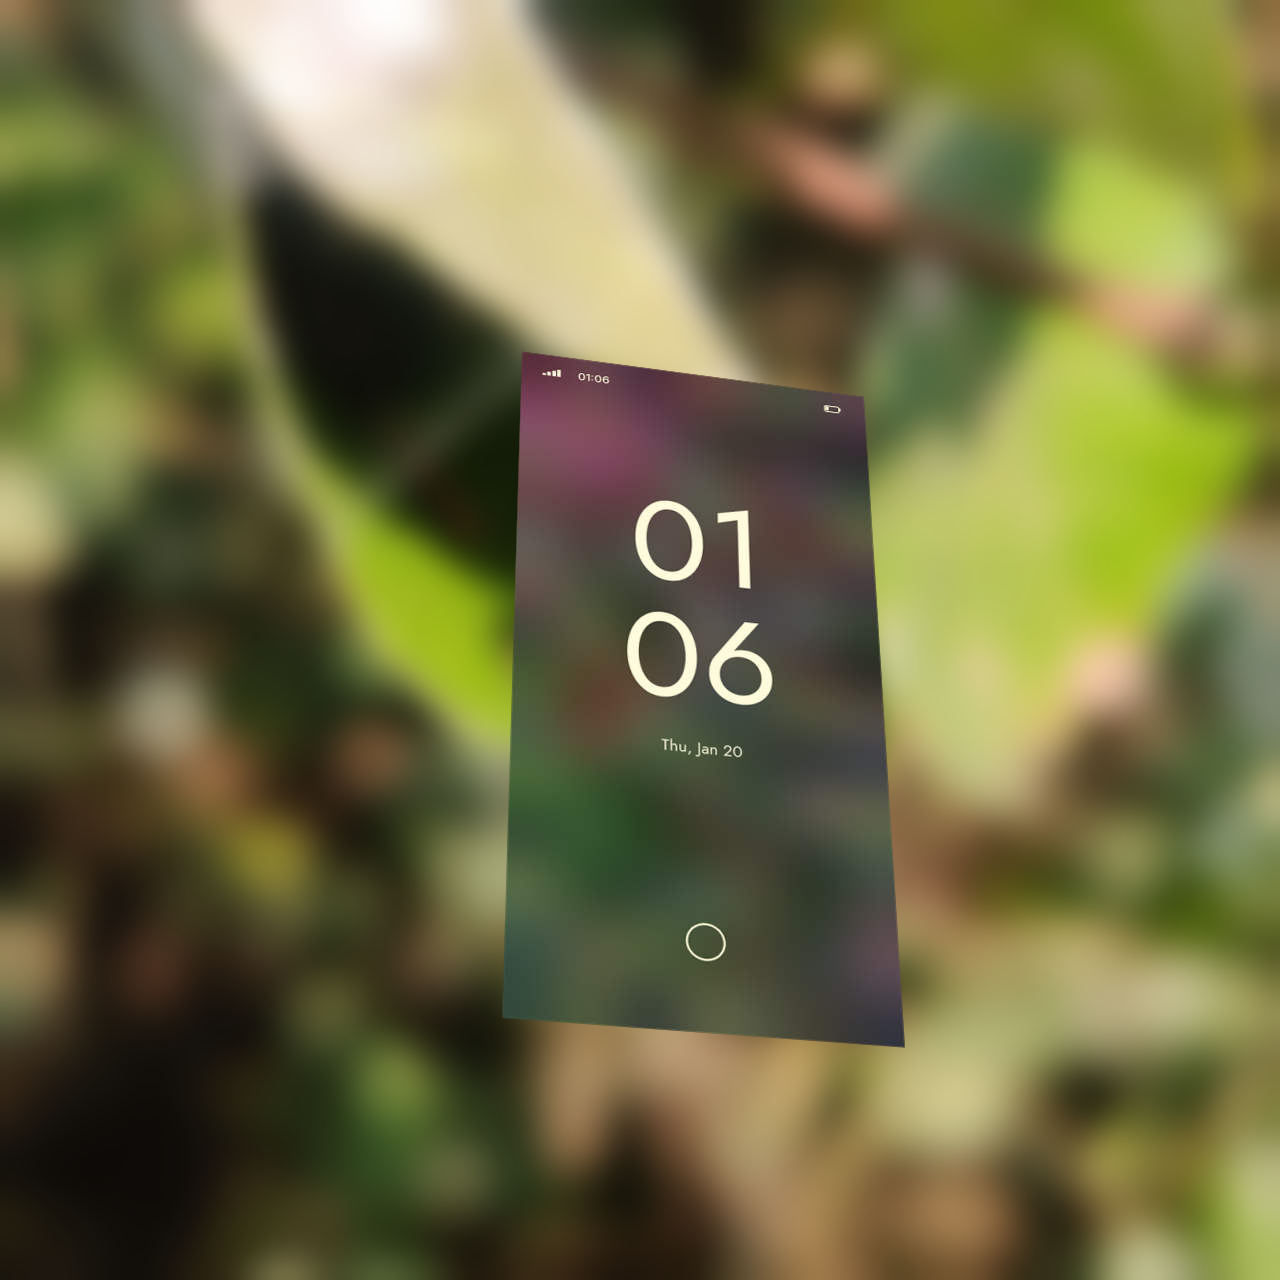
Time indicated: 1h06
